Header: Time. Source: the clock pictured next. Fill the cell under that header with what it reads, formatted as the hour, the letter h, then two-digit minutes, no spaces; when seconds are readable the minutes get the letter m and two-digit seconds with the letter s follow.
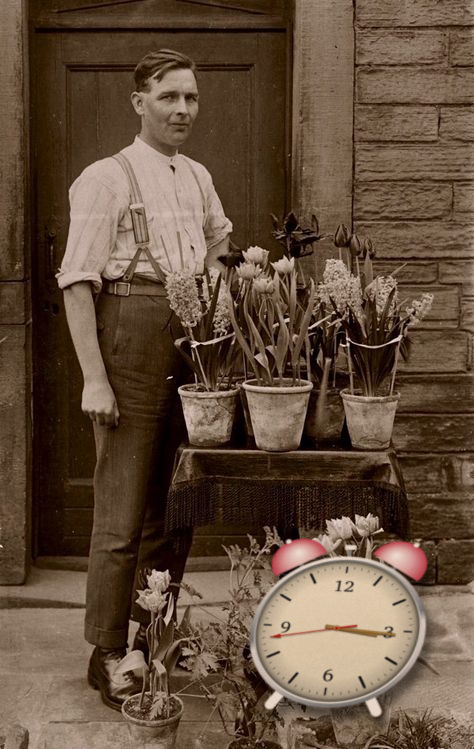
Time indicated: 3h15m43s
